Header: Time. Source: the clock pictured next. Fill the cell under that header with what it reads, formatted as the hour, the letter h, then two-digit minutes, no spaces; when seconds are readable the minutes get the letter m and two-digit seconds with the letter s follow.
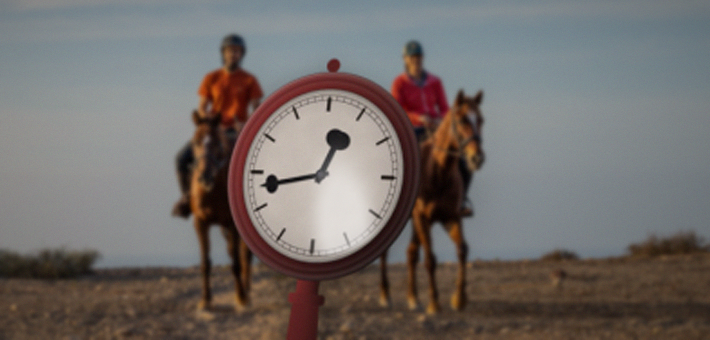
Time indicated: 12h43
